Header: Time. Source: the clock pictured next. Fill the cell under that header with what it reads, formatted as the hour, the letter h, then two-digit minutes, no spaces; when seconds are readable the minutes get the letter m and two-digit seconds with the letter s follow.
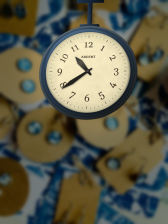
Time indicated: 10h39
